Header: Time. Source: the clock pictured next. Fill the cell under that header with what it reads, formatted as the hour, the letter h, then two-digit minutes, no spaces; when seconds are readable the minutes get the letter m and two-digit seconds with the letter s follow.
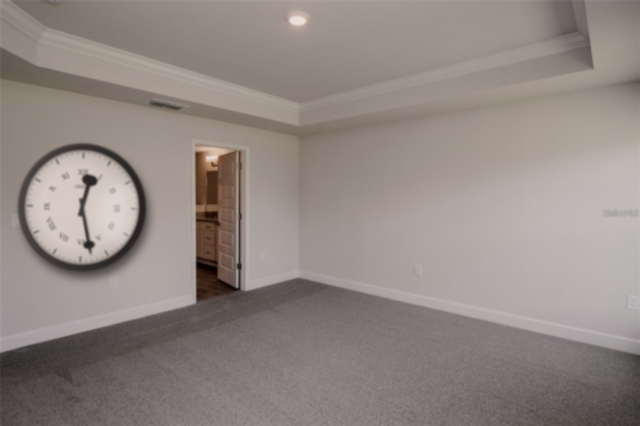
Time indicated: 12h28
